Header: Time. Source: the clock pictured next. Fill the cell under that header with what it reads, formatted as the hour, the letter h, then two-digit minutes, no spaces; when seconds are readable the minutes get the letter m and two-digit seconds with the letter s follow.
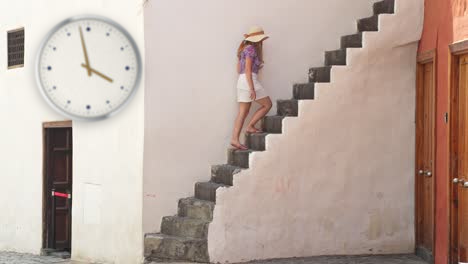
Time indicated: 3h58
